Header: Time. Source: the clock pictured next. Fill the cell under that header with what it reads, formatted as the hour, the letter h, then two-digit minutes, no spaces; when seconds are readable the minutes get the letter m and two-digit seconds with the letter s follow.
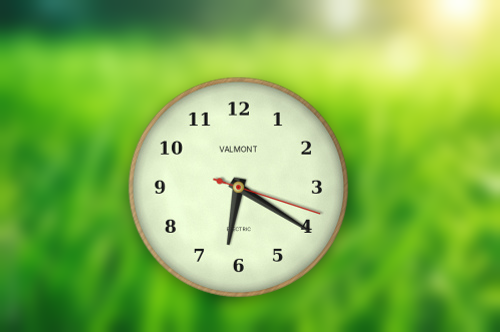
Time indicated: 6h20m18s
